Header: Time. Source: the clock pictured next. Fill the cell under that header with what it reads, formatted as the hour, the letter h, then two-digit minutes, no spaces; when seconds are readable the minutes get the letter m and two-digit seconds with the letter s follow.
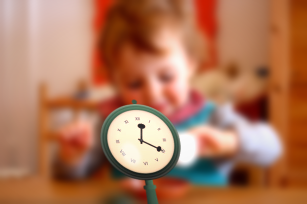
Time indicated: 12h20
